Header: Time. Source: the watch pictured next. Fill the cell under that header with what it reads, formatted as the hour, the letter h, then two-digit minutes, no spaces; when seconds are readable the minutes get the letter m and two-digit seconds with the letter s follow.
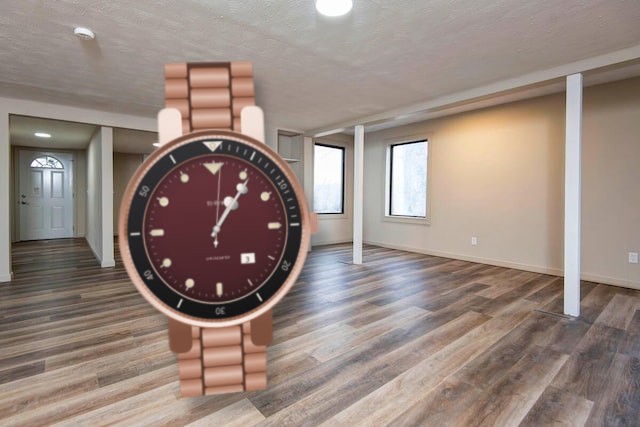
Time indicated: 1h06m01s
